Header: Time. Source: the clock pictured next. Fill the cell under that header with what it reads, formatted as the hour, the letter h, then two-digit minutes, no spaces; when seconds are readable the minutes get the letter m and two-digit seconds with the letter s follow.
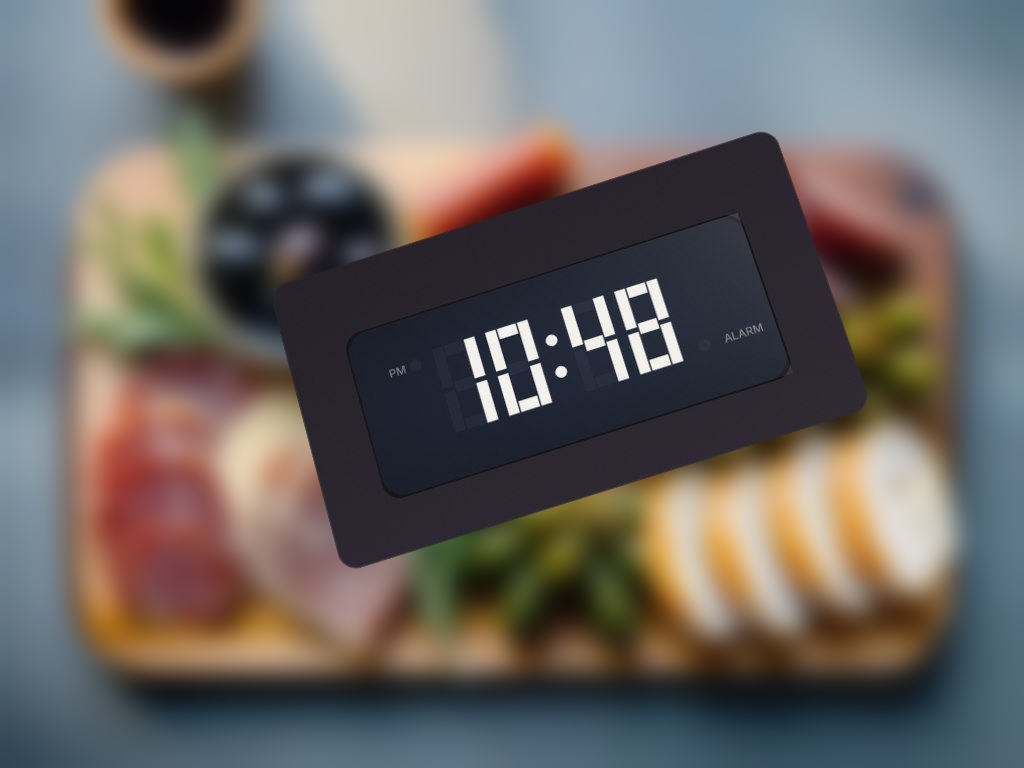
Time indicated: 10h48
